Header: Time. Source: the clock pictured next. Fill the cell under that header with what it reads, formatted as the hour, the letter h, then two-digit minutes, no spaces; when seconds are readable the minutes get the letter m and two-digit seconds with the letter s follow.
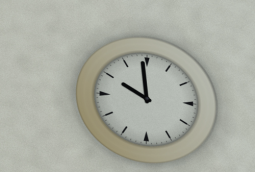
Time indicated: 9h59
